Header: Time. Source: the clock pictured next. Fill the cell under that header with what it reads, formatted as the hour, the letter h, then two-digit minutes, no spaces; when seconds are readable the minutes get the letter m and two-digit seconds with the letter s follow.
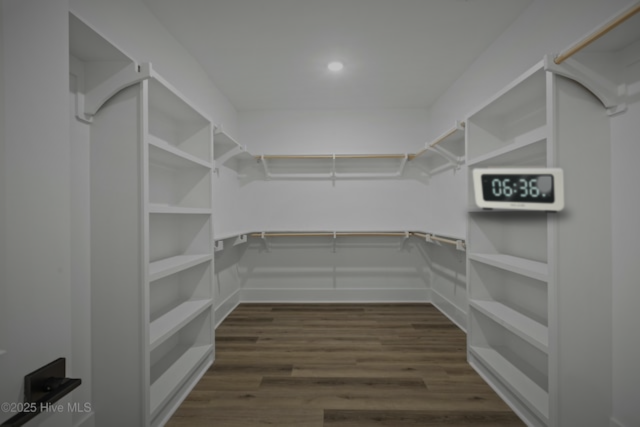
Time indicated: 6h36
